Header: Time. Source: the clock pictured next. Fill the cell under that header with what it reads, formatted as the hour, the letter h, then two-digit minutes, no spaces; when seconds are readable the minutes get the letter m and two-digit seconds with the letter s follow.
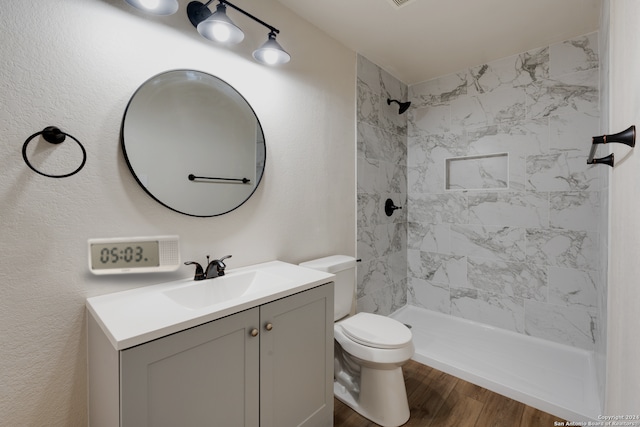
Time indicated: 5h03
